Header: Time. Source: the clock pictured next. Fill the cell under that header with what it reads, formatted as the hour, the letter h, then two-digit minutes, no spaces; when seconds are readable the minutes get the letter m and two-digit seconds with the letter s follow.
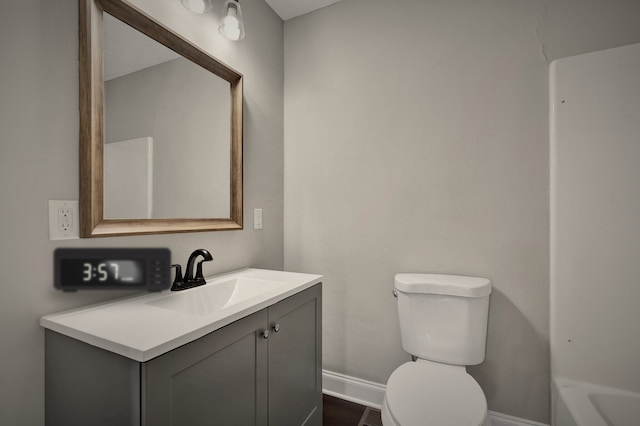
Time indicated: 3h57
